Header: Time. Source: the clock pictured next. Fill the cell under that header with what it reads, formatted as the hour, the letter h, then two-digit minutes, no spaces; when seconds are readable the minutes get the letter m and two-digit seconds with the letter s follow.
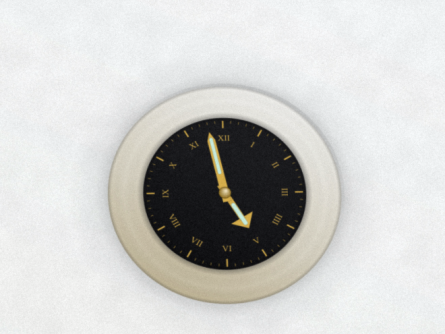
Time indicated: 4h58
